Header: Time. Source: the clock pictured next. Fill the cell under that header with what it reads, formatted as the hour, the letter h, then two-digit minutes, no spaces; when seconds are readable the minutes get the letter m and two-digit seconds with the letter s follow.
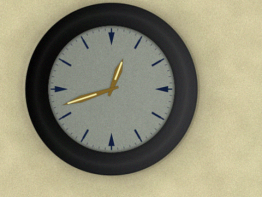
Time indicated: 12h42
